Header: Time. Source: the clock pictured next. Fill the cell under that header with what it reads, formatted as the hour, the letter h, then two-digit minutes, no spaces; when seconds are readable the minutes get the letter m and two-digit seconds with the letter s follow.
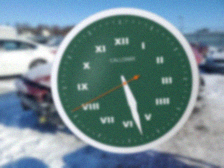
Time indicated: 5h27m41s
